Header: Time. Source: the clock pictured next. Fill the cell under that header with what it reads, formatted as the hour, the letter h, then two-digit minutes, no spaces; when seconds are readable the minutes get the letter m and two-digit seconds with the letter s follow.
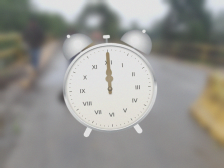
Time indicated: 12h00
